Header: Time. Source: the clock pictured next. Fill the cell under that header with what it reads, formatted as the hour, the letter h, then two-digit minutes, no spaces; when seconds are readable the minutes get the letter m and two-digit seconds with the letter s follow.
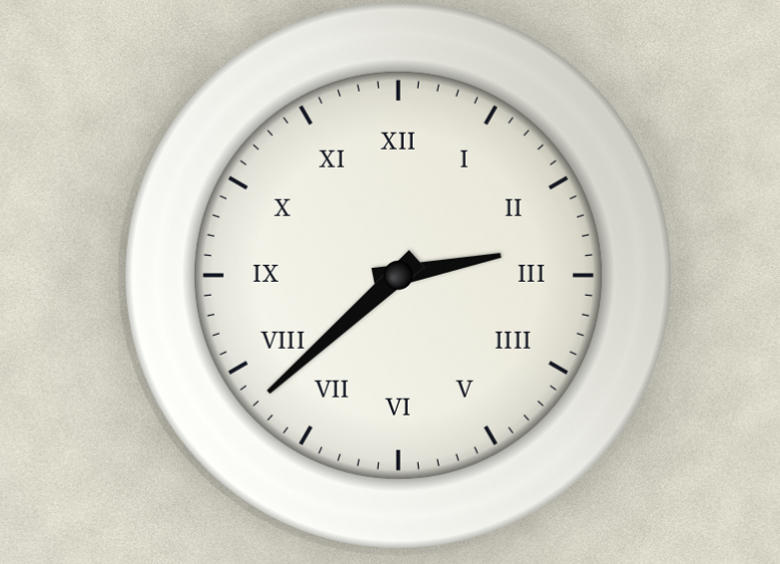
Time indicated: 2h38
